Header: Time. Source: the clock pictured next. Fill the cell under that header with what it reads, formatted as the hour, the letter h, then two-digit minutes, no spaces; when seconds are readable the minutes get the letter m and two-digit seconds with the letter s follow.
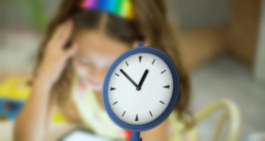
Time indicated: 12h52
